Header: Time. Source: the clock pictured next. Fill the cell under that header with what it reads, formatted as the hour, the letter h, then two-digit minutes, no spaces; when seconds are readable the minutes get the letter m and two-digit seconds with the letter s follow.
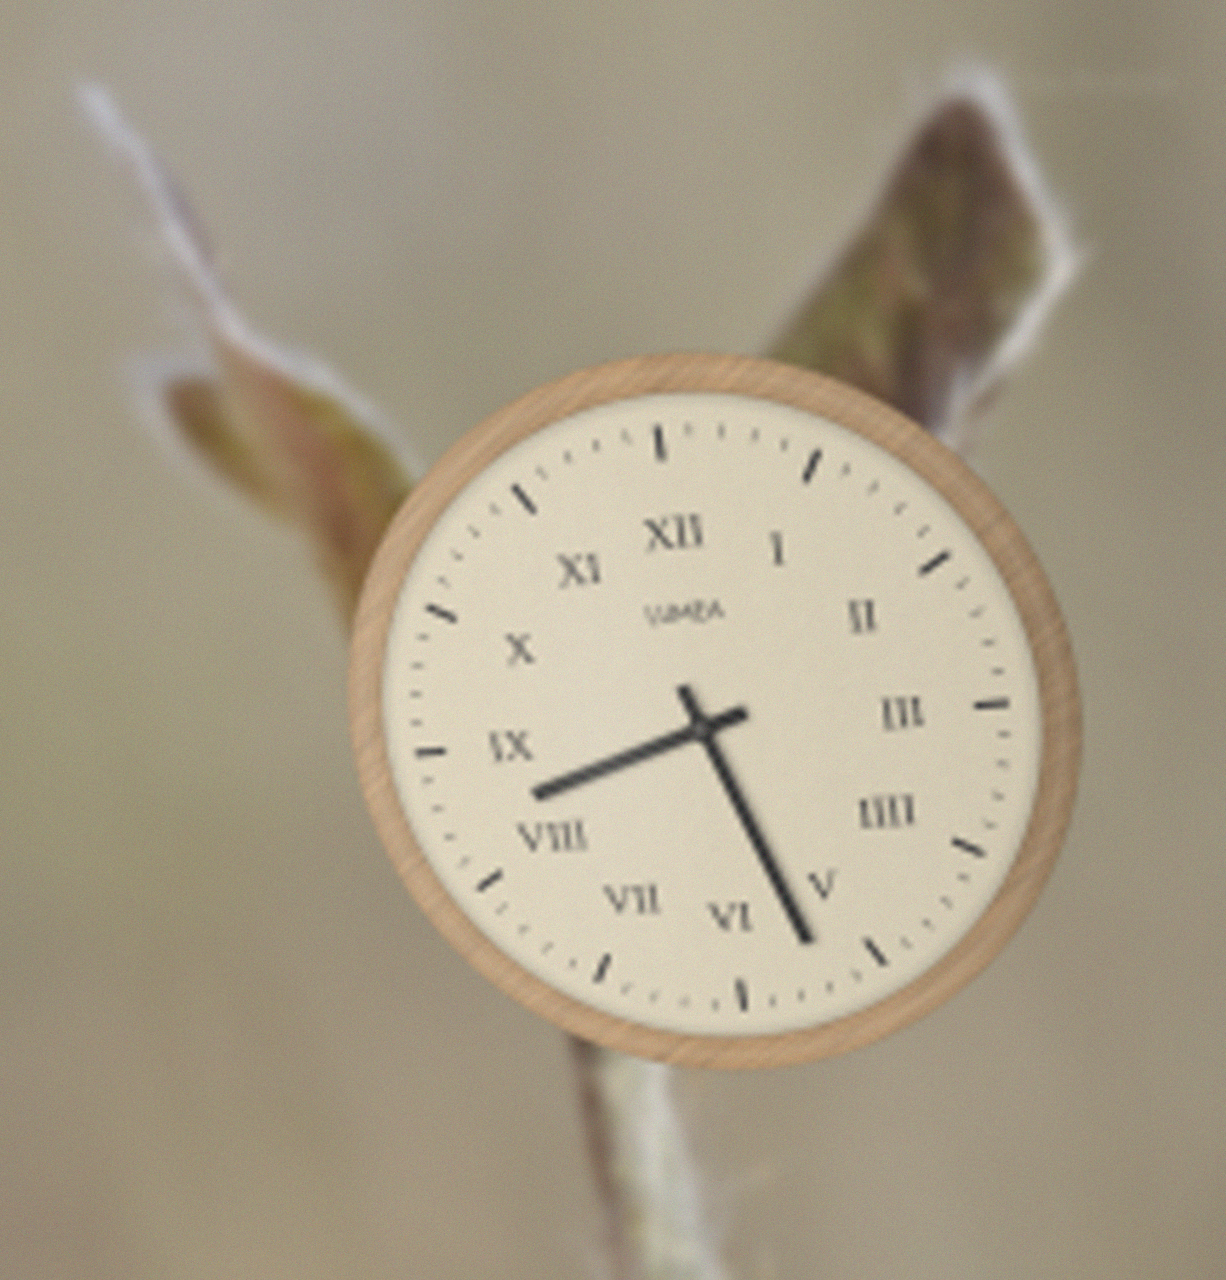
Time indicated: 8h27
